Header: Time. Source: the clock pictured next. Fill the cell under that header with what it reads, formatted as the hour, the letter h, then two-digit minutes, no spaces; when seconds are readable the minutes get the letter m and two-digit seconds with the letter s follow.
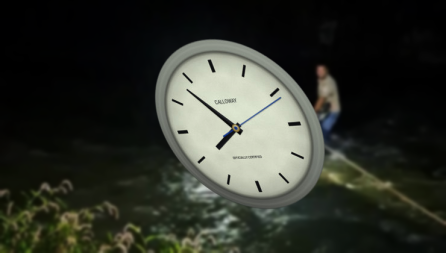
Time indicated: 7h53m11s
